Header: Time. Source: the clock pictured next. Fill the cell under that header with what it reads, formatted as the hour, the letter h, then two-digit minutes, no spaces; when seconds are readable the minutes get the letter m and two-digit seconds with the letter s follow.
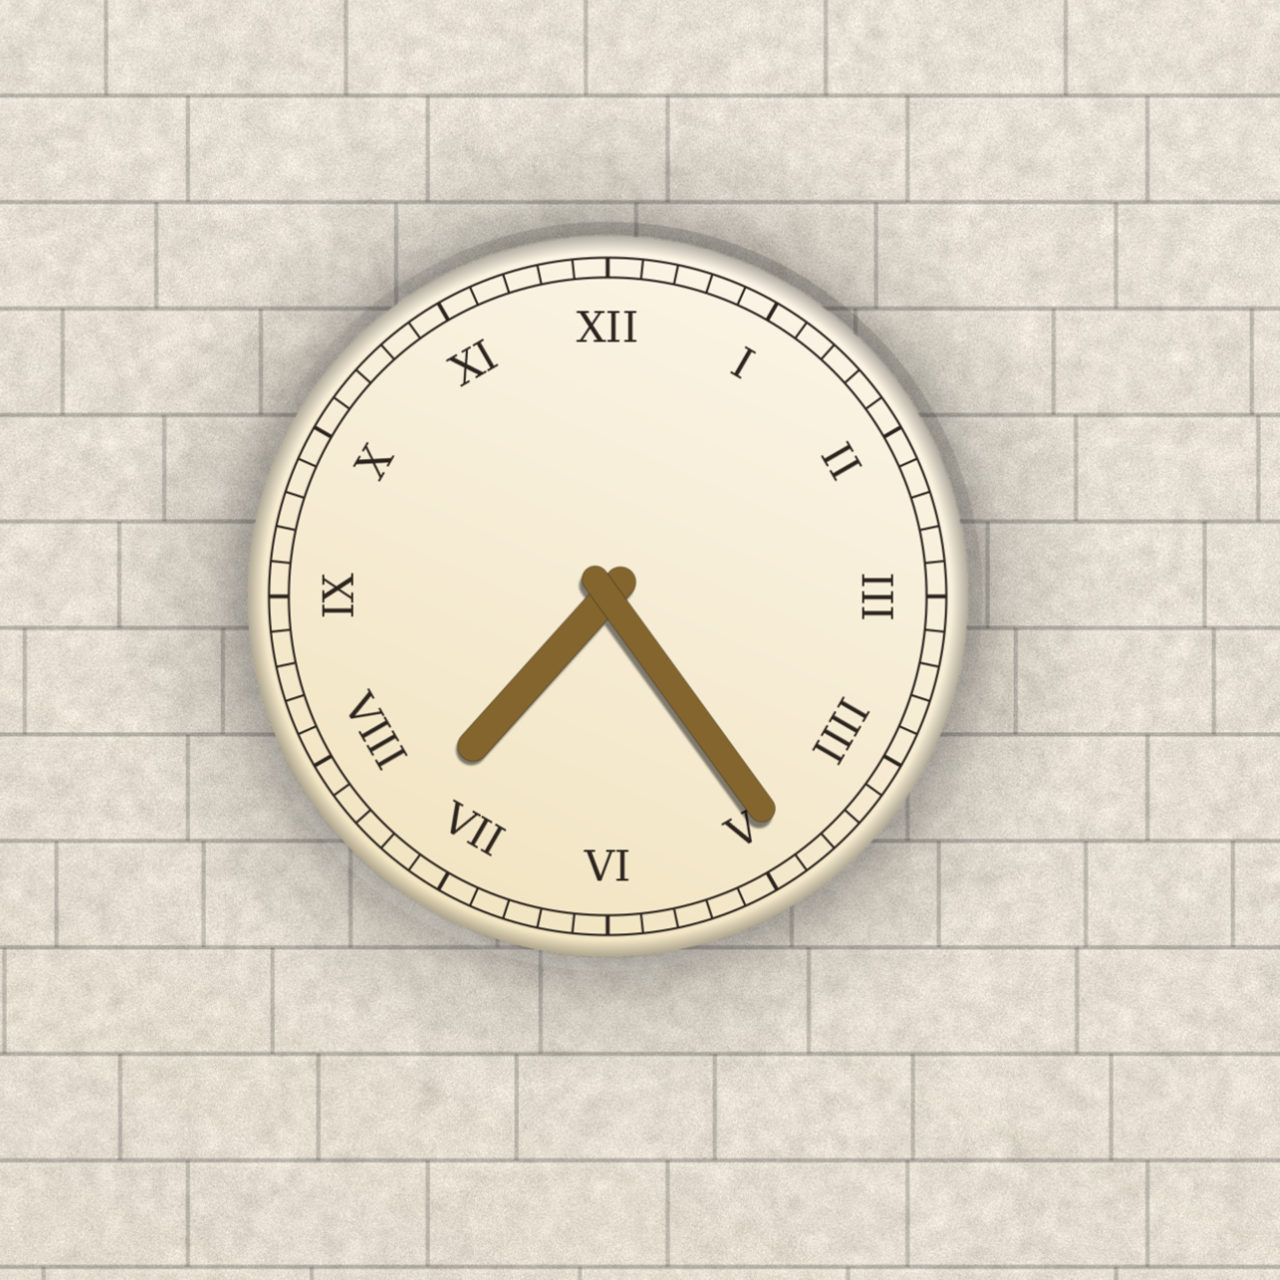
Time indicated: 7h24
